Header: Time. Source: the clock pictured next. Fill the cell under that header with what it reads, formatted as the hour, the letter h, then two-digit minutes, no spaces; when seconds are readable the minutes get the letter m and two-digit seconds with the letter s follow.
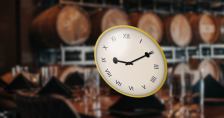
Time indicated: 9h10
